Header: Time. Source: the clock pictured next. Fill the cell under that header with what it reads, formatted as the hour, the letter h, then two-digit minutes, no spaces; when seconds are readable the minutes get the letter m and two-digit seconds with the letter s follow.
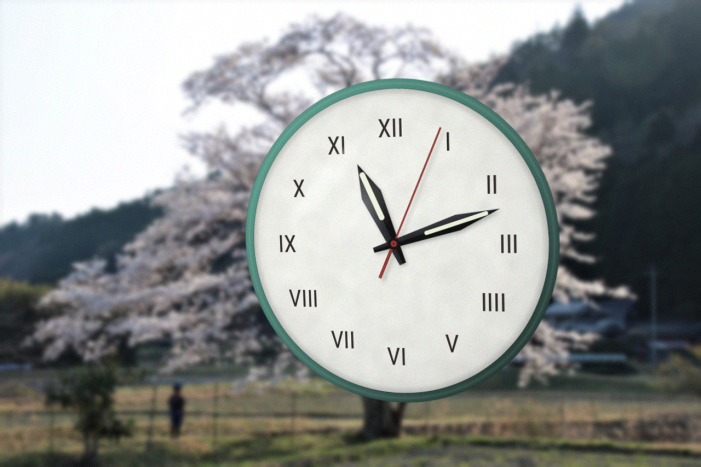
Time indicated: 11h12m04s
